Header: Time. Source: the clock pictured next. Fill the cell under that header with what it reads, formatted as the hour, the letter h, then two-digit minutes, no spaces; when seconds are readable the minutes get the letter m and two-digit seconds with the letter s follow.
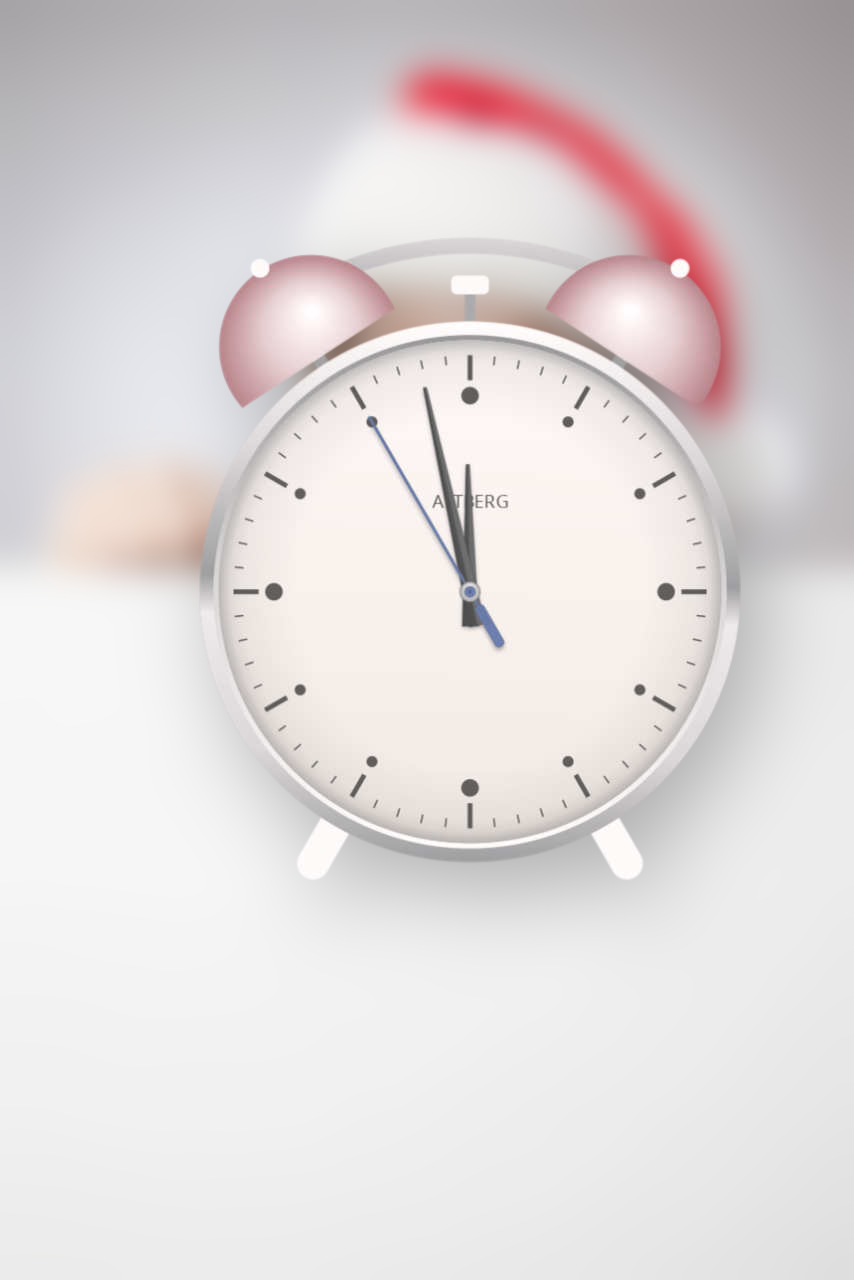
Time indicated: 11h57m55s
